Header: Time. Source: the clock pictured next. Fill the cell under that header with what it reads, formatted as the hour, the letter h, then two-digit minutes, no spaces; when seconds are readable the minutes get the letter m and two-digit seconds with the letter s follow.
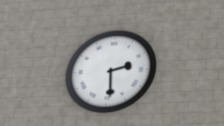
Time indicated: 2h29
